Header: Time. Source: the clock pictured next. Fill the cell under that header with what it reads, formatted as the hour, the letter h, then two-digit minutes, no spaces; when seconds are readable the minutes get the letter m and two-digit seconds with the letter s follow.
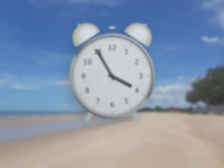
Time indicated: 3h55
